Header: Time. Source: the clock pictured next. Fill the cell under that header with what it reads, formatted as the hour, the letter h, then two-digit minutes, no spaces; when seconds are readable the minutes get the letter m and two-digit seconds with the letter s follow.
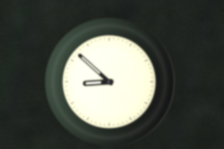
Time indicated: 8h52
